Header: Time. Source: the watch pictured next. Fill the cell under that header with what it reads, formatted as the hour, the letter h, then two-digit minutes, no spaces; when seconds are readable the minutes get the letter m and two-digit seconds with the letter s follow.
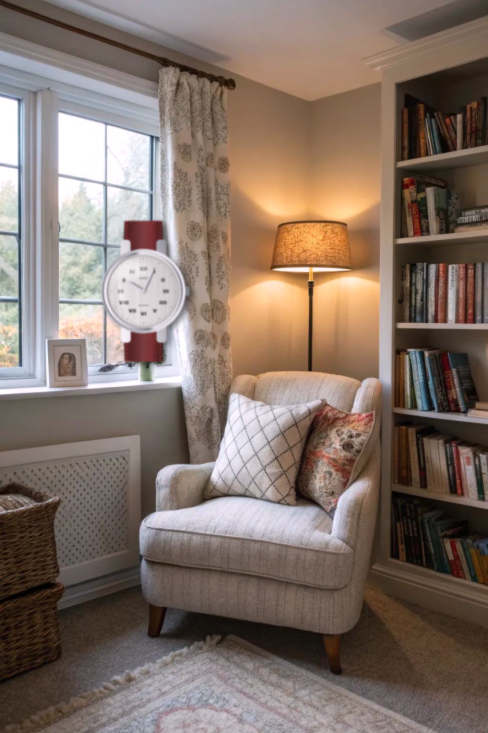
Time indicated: 10h04
